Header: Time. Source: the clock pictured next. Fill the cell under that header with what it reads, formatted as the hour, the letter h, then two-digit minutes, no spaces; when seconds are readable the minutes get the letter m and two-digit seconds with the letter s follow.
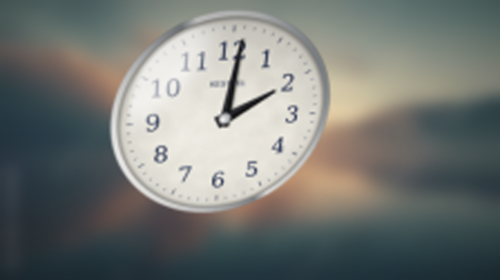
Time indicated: 2h01
